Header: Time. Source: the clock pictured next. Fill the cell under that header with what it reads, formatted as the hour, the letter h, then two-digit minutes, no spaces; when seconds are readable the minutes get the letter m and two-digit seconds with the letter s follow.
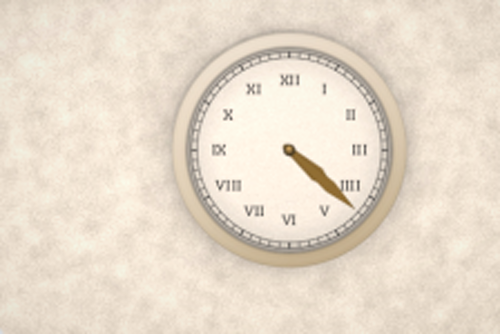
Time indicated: 4h22
